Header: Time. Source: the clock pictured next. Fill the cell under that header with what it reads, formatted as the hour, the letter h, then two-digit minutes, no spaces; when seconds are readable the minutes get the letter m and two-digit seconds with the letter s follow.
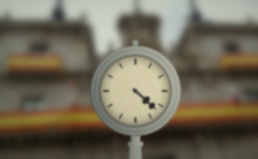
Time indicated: 4h22
